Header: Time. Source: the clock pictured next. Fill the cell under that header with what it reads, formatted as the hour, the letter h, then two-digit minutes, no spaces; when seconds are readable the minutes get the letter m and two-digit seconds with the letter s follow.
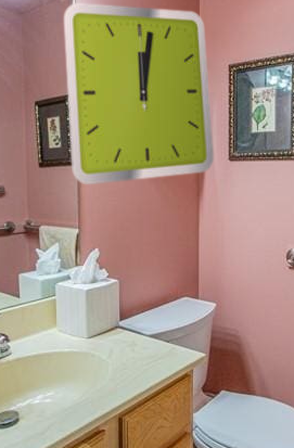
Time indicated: 12h02m00s
